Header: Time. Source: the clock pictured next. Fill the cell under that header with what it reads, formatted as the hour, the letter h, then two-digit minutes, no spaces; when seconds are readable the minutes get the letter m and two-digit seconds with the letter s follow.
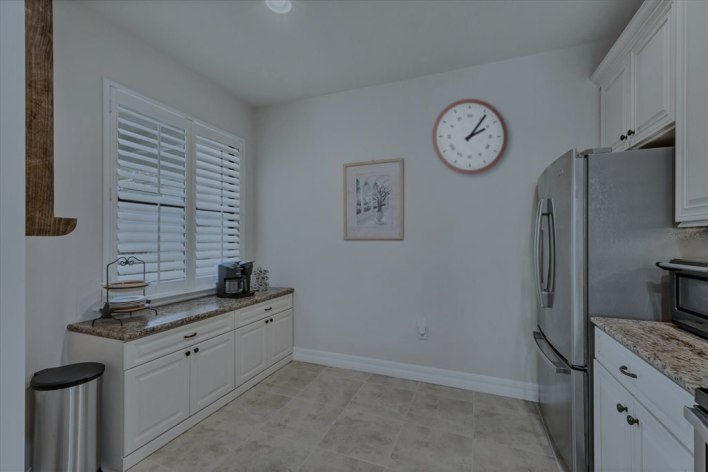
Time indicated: 2h06
